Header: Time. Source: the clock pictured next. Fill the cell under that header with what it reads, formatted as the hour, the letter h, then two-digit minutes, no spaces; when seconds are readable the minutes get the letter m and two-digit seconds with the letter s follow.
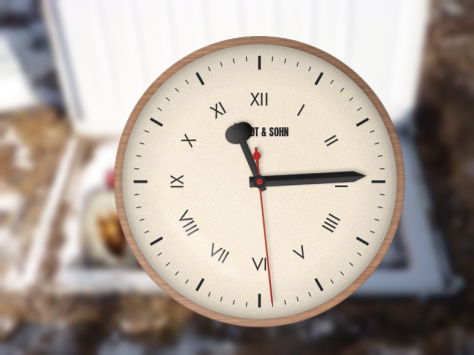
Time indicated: 11h14m29s
